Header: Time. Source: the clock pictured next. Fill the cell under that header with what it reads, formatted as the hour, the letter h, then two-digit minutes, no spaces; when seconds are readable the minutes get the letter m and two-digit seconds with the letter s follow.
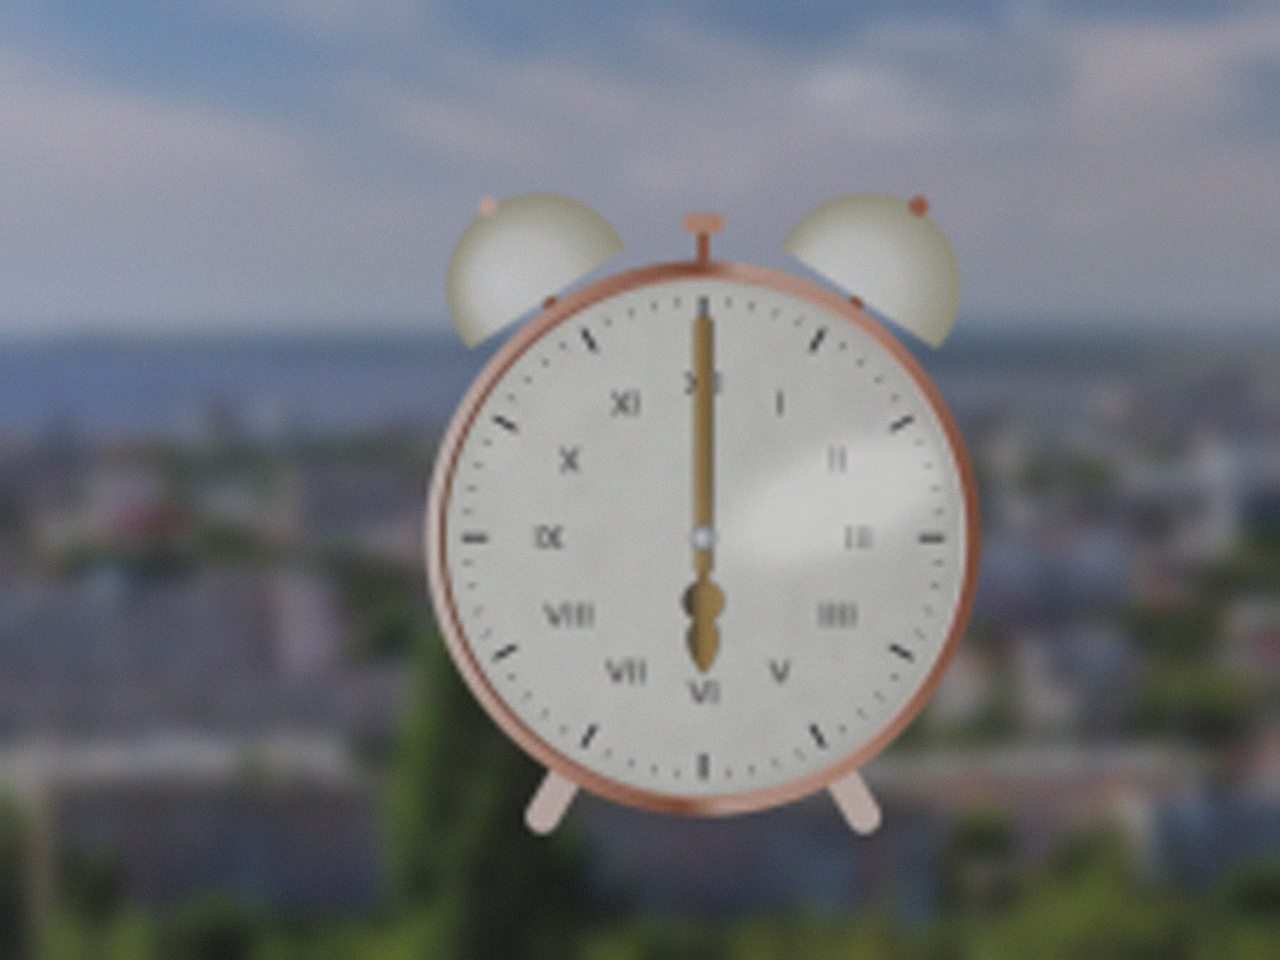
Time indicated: 6h00
